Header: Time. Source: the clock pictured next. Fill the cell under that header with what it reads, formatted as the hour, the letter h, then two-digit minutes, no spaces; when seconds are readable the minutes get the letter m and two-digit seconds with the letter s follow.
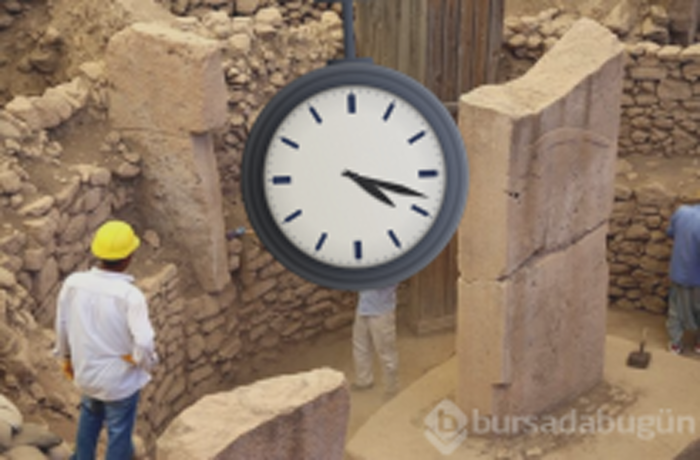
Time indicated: 4h18
